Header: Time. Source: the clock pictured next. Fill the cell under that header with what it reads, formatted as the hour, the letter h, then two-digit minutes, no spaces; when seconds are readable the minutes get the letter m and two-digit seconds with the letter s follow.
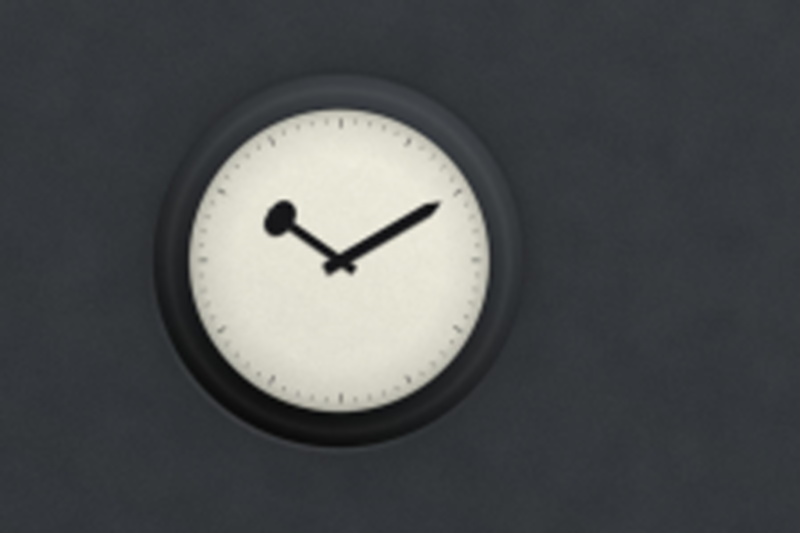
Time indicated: 10h10
